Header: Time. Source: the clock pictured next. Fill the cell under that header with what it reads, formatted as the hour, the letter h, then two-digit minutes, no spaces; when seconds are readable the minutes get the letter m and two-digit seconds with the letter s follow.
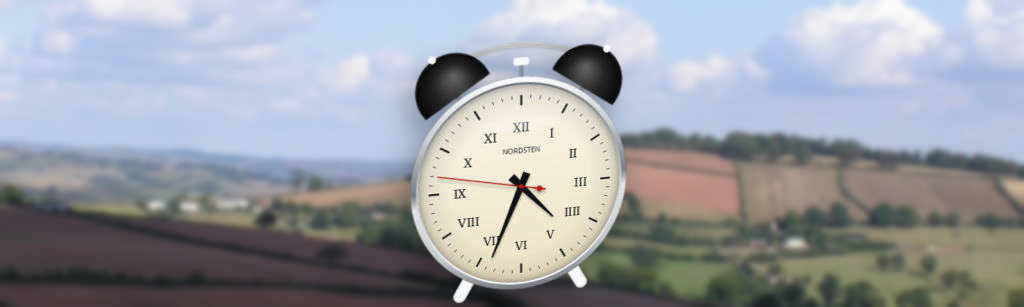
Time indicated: 4h33m47s
